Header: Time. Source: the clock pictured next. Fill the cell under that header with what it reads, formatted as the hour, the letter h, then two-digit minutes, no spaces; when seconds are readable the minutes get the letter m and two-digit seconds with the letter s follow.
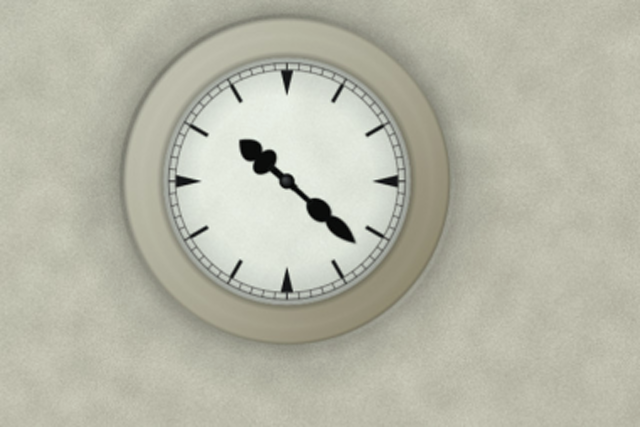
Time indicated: 10h22
